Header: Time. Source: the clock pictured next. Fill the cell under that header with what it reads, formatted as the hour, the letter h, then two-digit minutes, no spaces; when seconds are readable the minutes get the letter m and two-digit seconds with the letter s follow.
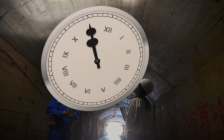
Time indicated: 10h55
